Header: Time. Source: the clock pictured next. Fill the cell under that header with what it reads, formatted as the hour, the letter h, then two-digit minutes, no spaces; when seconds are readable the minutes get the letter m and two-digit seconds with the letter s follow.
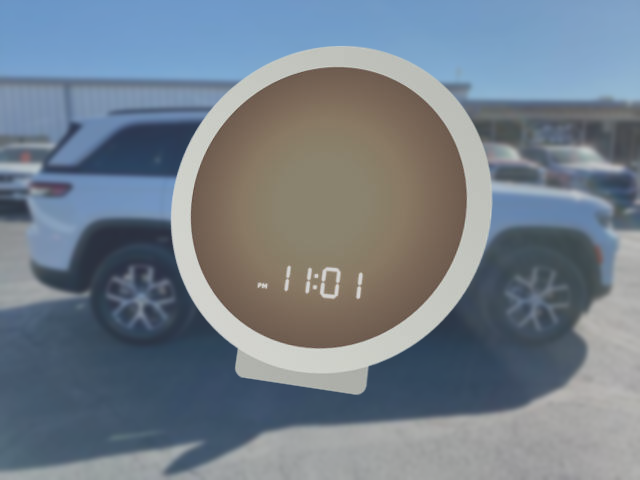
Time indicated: 11h01
